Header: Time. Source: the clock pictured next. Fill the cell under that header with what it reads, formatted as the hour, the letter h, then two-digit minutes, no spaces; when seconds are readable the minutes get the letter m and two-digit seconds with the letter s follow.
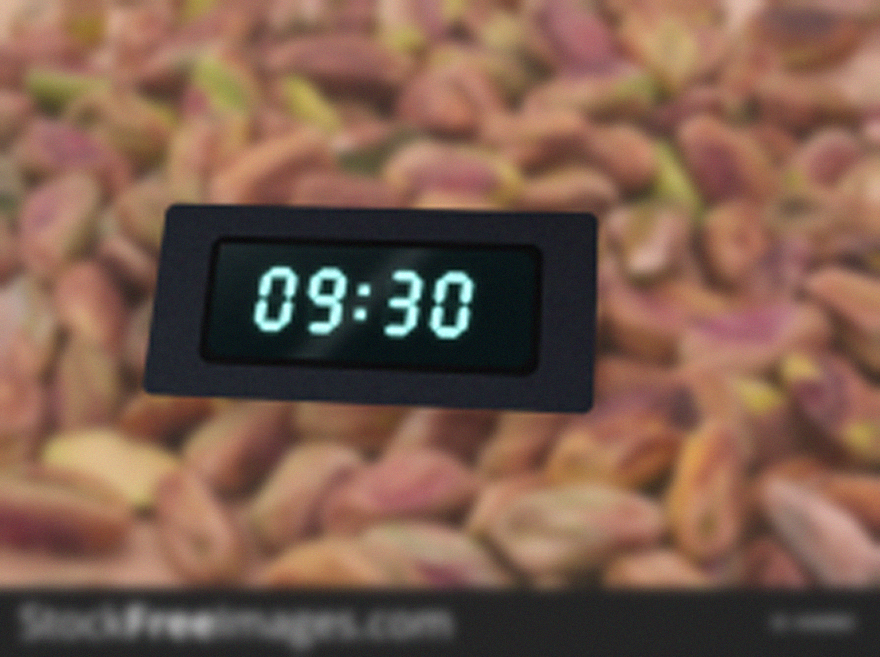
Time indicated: 9h30
